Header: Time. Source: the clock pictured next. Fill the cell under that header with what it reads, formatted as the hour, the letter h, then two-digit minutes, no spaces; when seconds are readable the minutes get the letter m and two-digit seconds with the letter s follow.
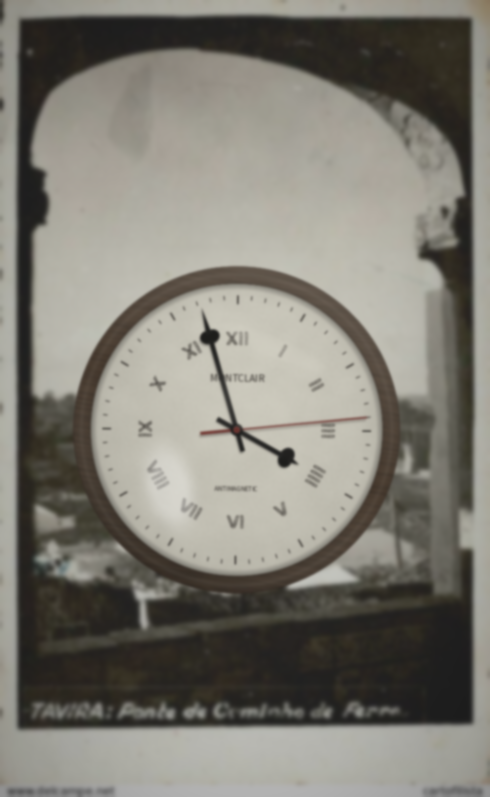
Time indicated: 3h57m14s
